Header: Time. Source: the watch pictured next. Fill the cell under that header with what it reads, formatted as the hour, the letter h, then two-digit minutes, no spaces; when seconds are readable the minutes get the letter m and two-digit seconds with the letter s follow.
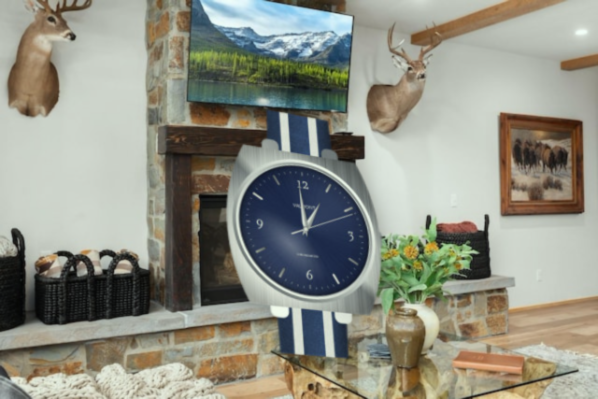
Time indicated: 12h59m11s
